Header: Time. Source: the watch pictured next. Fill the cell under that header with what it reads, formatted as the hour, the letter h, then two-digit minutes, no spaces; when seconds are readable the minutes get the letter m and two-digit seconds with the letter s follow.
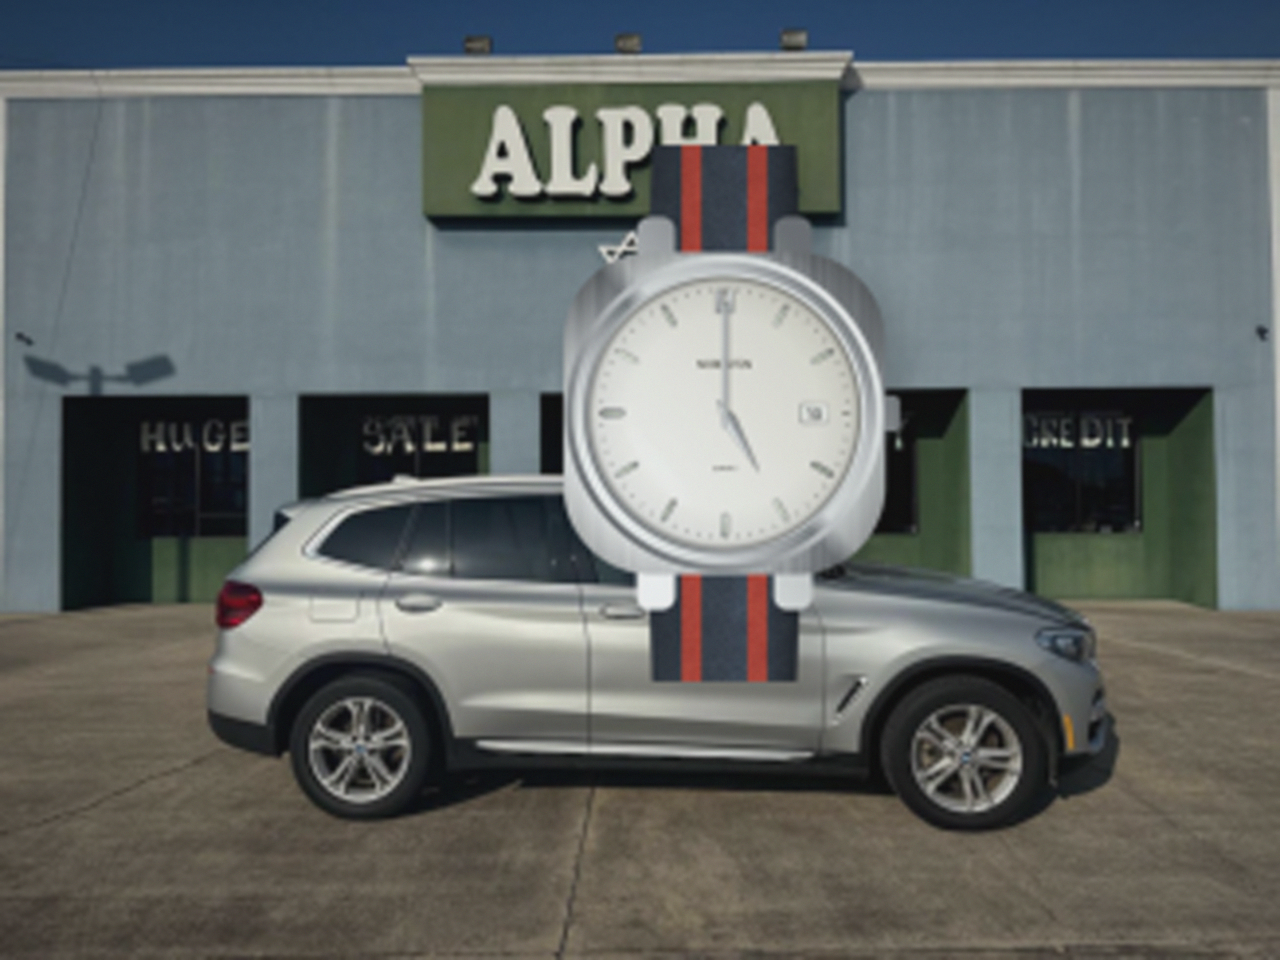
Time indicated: 5h00
